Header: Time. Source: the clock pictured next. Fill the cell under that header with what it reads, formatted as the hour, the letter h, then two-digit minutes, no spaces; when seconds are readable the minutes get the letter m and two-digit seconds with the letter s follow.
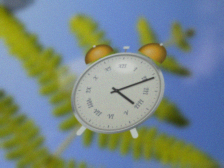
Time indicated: 4h11
